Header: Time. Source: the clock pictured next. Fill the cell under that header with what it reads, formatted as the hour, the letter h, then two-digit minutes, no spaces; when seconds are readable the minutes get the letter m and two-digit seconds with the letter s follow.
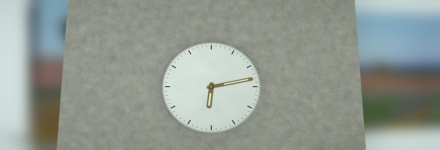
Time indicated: 6h13
